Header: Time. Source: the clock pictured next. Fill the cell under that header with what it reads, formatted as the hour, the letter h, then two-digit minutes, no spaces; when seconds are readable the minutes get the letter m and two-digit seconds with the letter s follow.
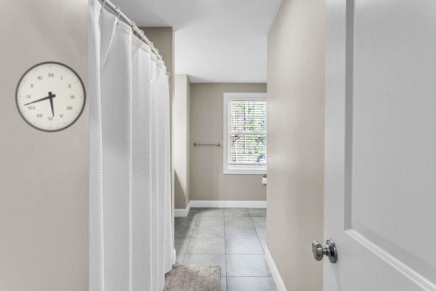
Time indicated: 5h42
